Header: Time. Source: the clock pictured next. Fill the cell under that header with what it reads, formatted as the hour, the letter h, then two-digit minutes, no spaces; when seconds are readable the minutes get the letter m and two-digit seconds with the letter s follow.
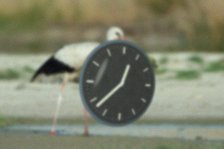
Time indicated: 12h38
